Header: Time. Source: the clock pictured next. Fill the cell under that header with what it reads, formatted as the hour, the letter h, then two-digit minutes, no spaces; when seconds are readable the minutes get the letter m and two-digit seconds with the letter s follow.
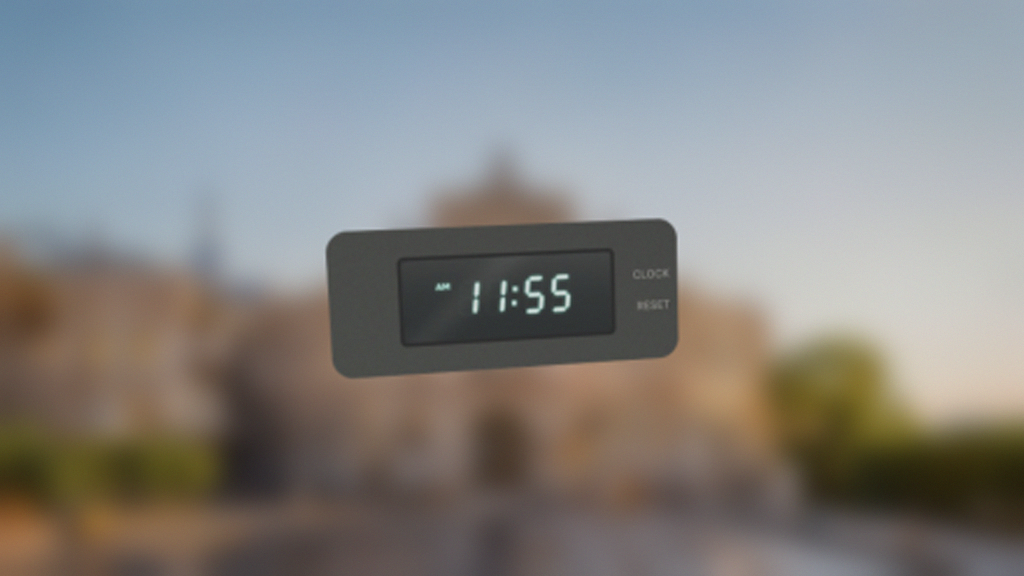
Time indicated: 11h55
